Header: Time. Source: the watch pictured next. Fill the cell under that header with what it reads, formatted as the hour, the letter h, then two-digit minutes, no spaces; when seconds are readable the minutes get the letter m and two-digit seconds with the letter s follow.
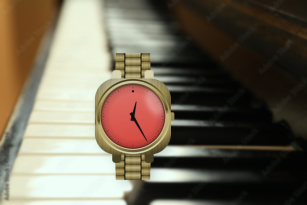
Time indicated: 12h25
